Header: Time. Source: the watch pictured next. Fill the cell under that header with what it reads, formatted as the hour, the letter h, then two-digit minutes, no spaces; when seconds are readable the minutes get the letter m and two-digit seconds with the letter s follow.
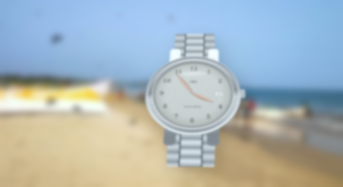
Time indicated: 3h54
